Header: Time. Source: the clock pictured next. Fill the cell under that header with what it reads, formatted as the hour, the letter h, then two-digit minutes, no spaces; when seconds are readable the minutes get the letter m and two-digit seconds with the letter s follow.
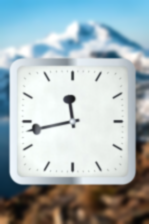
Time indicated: 11h43
